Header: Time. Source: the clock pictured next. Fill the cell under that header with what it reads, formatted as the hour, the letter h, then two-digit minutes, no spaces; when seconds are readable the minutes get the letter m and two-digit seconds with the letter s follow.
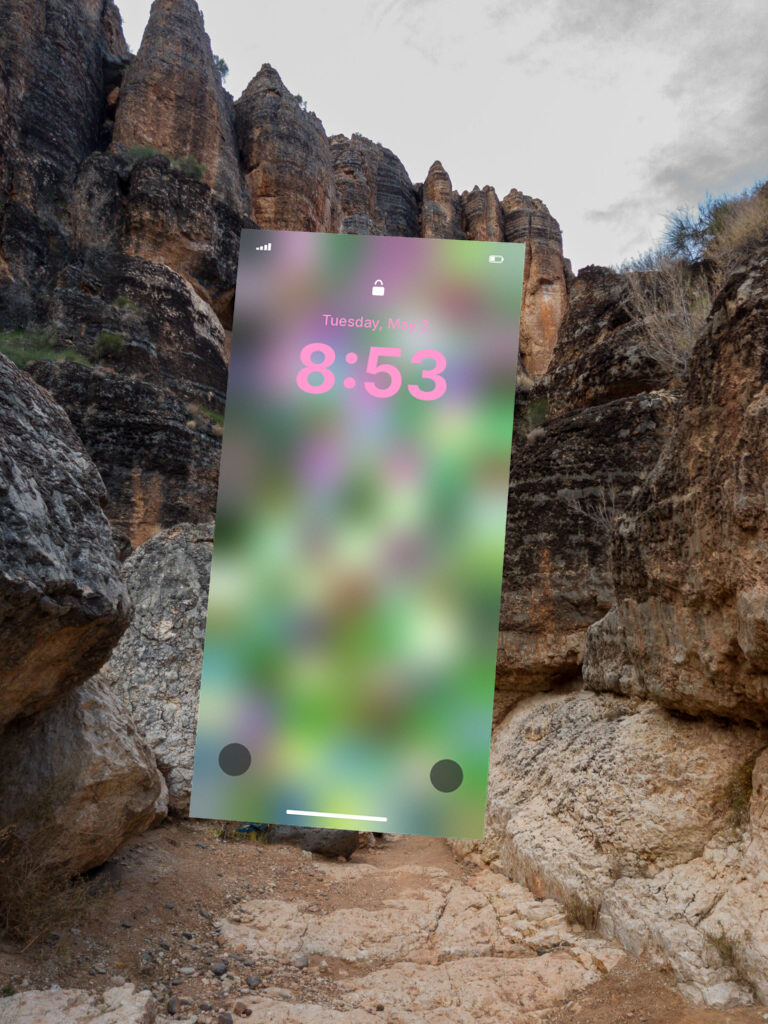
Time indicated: 8h53
